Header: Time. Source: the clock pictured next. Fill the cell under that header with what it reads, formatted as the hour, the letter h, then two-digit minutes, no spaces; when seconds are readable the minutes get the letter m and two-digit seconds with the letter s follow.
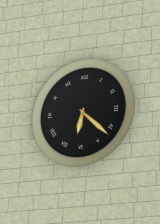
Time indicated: 6h22
